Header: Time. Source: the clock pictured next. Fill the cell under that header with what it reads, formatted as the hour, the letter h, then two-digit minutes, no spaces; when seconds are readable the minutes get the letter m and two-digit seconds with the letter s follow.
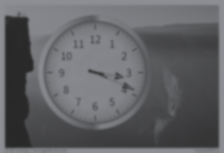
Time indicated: 3h19
